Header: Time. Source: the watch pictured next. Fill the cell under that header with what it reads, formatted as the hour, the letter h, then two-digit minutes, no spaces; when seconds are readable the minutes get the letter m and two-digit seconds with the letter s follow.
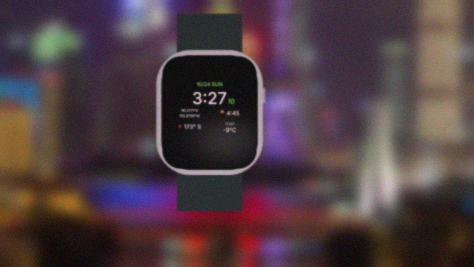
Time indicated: 3h27
